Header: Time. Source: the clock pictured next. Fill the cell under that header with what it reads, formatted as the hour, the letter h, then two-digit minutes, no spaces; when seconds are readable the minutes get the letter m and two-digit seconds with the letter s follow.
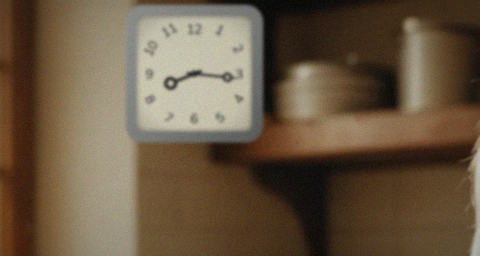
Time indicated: 8h16
